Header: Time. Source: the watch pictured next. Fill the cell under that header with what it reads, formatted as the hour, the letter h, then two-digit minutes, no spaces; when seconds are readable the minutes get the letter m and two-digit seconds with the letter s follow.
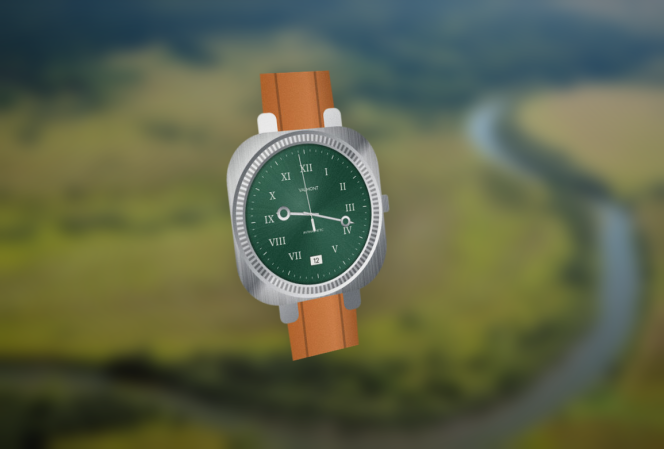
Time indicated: 9h17m59s
